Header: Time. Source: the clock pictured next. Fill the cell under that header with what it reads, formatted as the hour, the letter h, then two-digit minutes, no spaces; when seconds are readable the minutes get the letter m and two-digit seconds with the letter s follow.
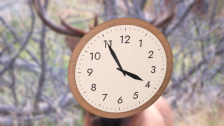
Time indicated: 3h55
